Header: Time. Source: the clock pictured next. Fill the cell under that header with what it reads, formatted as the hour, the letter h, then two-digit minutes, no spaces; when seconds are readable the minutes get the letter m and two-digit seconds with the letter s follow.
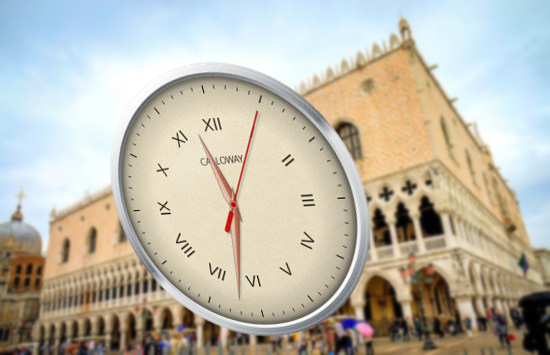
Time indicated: 11h32m05s
